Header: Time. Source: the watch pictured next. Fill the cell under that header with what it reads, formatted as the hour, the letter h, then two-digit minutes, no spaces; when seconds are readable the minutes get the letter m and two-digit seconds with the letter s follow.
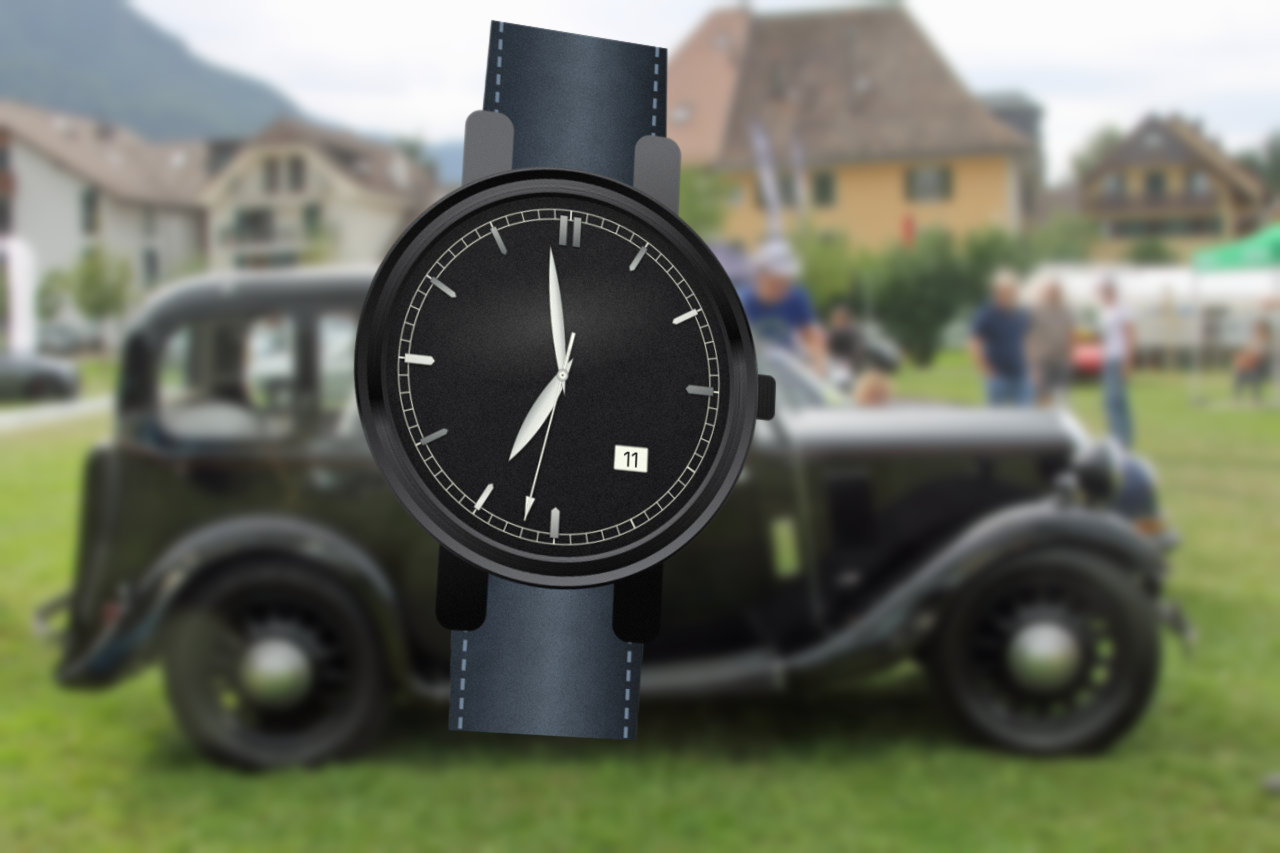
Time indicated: 6h58m32s
